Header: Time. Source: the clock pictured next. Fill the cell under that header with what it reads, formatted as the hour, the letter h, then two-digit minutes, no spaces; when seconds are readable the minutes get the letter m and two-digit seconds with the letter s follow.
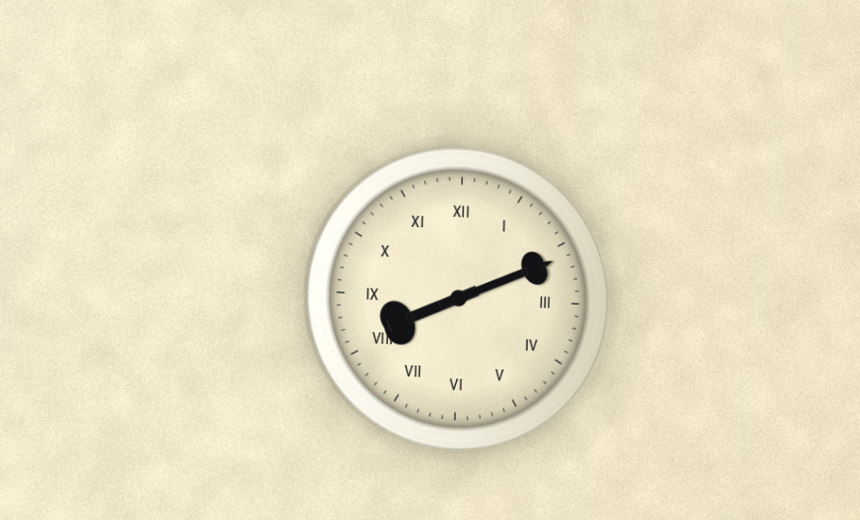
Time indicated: 8h11
